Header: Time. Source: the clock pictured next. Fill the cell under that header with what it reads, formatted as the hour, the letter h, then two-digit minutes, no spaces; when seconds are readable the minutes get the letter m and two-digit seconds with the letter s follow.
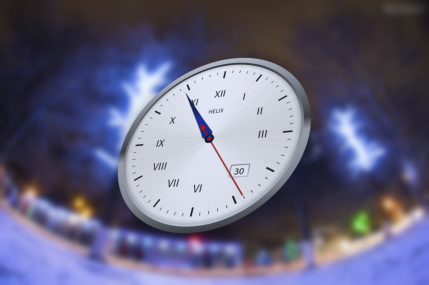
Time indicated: 10h54m24s
